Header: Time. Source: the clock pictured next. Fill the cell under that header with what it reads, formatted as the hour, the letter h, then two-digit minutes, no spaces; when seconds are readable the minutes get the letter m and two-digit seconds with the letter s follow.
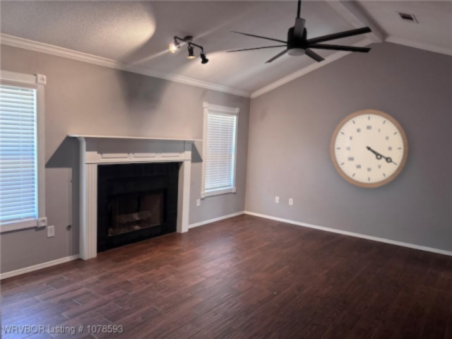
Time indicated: 4h20
